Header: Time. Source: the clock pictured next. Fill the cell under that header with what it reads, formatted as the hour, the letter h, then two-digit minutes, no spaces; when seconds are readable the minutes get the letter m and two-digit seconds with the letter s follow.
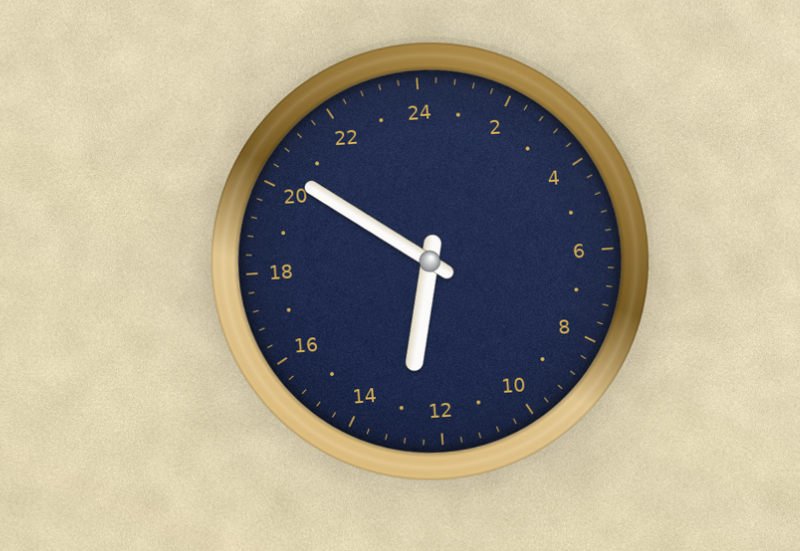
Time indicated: 12h51
